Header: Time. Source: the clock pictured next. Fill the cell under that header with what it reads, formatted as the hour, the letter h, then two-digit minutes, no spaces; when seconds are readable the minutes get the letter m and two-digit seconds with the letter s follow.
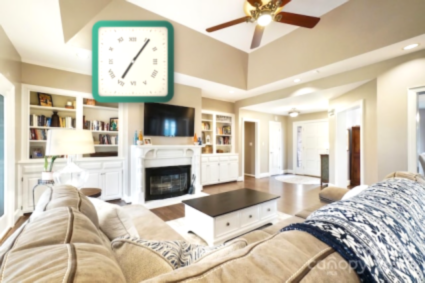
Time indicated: 7h06
